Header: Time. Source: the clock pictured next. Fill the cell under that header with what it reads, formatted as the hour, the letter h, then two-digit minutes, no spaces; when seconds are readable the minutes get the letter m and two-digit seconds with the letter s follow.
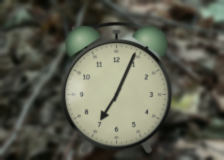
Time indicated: 7h04
